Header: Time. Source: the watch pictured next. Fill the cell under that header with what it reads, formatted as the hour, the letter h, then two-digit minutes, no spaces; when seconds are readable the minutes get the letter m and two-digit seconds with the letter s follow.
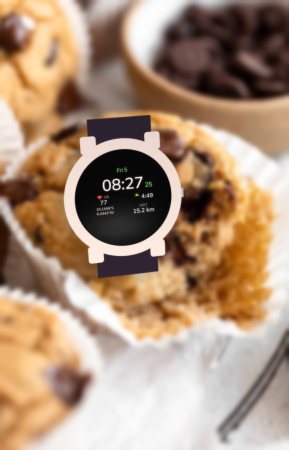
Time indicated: 8h27
